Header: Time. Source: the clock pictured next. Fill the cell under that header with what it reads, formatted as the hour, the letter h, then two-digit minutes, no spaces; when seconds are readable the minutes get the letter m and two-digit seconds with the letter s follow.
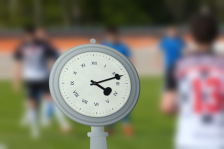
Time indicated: 4h12
